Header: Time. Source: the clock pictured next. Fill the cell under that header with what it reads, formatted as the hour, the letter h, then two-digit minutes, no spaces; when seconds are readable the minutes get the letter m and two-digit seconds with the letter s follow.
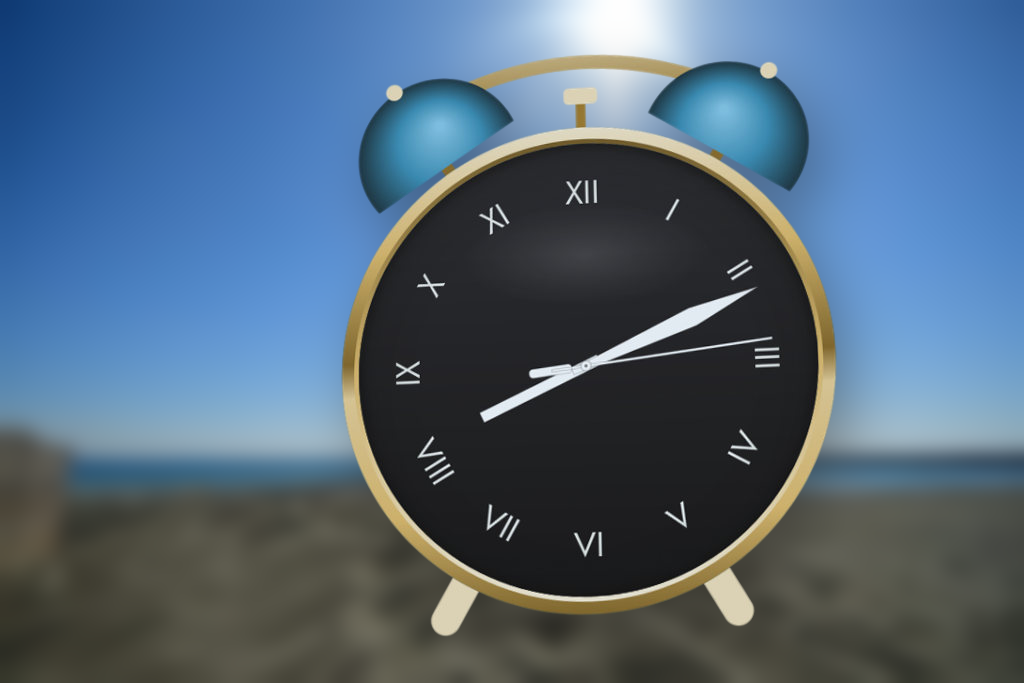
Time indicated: 8h11m14s
